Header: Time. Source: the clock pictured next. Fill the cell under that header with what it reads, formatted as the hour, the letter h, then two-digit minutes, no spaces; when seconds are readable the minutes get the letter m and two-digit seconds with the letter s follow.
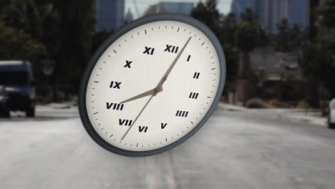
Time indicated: 8h02m33s
